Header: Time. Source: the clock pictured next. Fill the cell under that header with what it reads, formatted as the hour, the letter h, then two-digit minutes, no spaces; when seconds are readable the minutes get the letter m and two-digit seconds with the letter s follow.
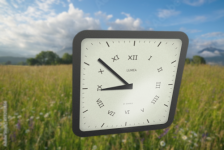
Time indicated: 8h52
